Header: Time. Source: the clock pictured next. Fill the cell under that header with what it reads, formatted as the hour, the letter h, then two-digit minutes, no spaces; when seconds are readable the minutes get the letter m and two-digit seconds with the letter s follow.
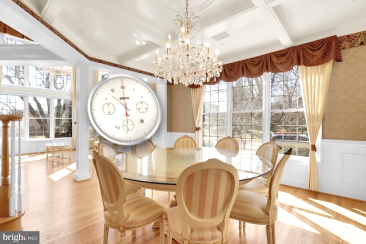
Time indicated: 10h31
